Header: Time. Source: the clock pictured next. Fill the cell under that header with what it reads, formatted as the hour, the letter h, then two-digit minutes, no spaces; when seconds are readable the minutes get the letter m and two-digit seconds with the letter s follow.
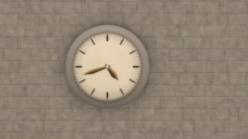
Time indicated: 4h42
